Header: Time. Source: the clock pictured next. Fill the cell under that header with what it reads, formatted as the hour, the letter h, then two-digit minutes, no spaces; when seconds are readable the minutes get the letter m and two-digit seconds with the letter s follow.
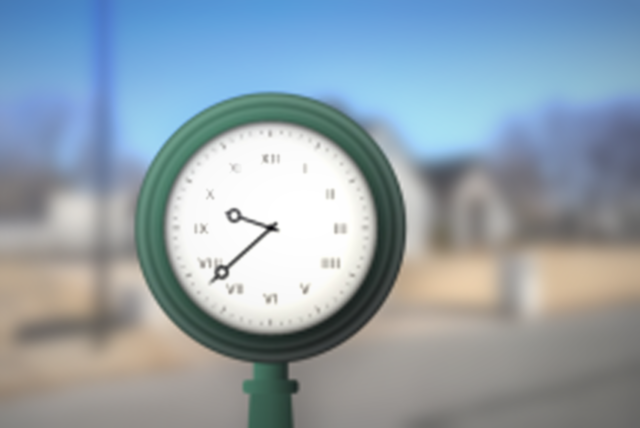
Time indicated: 9h38
